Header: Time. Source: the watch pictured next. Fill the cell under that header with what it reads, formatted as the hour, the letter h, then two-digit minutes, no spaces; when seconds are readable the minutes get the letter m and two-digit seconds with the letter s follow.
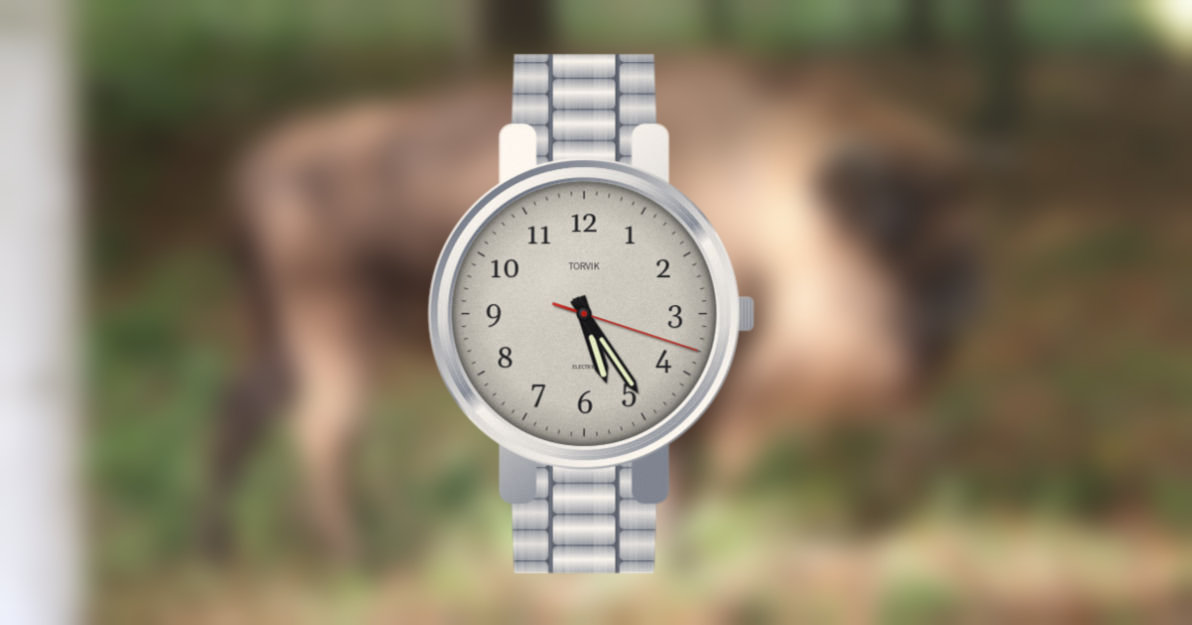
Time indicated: 5h24m18s
